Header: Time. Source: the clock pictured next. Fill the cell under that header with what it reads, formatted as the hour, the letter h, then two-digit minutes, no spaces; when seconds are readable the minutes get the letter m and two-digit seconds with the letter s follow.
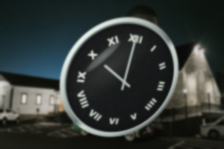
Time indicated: 10h00
